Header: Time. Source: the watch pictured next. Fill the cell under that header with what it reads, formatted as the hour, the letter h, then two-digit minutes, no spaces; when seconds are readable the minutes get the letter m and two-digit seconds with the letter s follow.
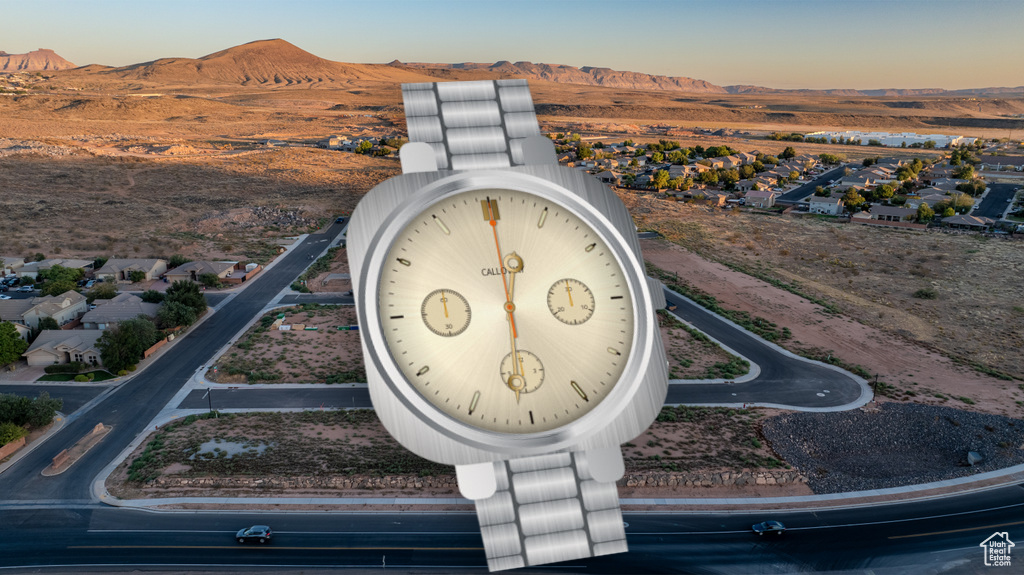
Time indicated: 12h31
